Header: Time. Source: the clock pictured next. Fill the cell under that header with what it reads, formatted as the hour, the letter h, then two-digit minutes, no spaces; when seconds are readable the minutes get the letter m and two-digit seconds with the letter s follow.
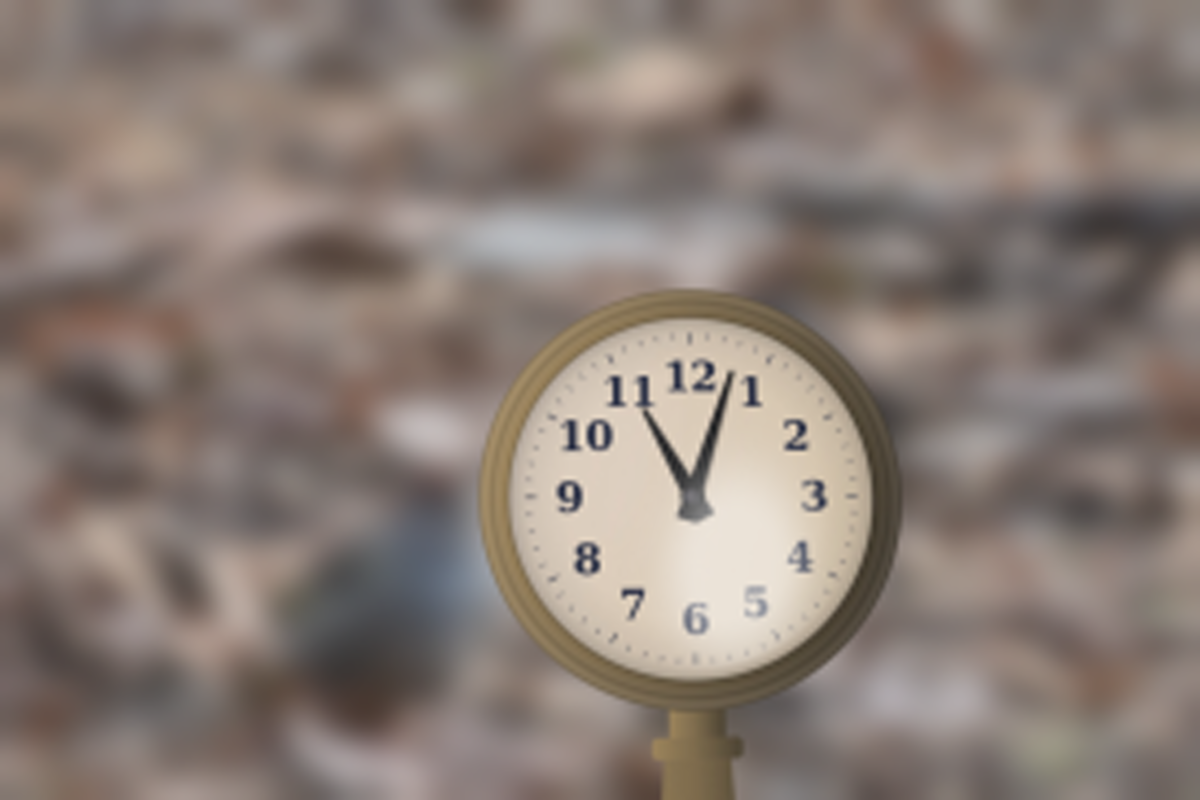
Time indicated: 11h03
